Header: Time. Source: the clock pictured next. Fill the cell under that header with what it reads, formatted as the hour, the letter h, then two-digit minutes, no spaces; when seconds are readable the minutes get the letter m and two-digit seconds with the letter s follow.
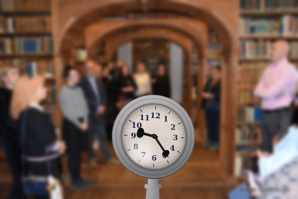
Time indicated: 9h24
